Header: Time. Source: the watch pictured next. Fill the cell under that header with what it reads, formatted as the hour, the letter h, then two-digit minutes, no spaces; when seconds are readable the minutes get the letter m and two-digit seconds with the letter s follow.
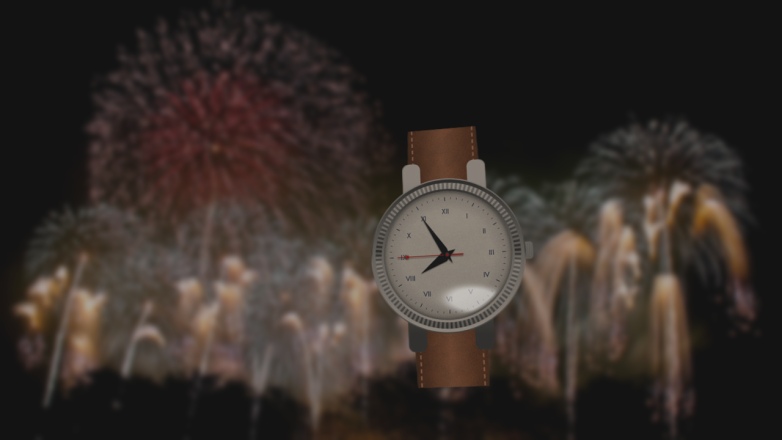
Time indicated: 7h54m45s
